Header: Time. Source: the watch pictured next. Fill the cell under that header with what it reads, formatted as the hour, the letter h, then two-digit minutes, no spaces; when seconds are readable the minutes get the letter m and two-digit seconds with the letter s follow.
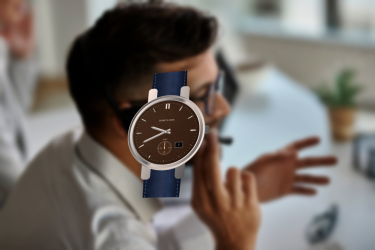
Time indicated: 9h41
